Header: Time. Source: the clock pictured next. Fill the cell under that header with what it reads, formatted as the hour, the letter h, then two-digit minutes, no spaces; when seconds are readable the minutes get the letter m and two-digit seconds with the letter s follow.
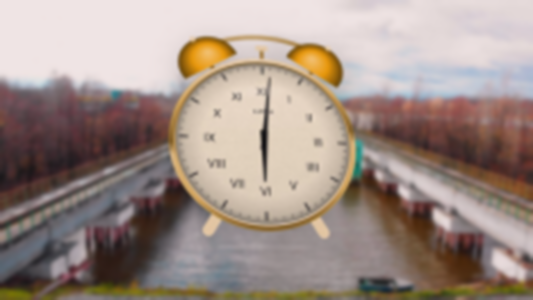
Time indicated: 6h01
